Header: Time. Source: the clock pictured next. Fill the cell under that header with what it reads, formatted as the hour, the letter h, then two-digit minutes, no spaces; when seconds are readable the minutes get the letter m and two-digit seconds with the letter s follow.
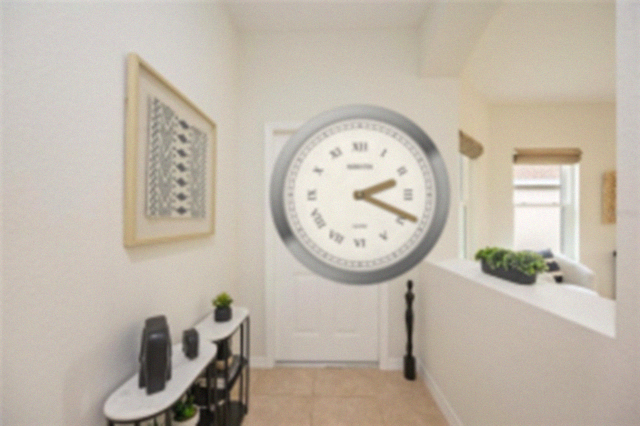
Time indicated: 2h19
